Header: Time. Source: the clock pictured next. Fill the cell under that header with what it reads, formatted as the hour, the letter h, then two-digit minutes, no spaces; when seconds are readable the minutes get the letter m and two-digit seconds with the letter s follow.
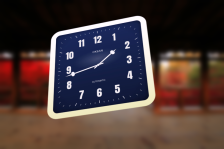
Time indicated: 1h43
